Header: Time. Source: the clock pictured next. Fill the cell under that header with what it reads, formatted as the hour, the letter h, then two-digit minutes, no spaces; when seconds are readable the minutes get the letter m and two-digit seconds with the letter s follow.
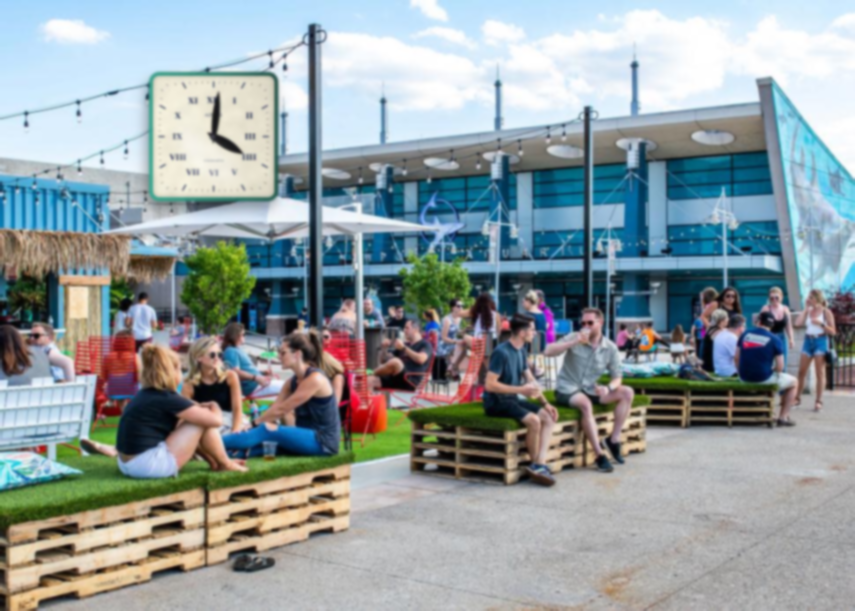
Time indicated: 4h01
